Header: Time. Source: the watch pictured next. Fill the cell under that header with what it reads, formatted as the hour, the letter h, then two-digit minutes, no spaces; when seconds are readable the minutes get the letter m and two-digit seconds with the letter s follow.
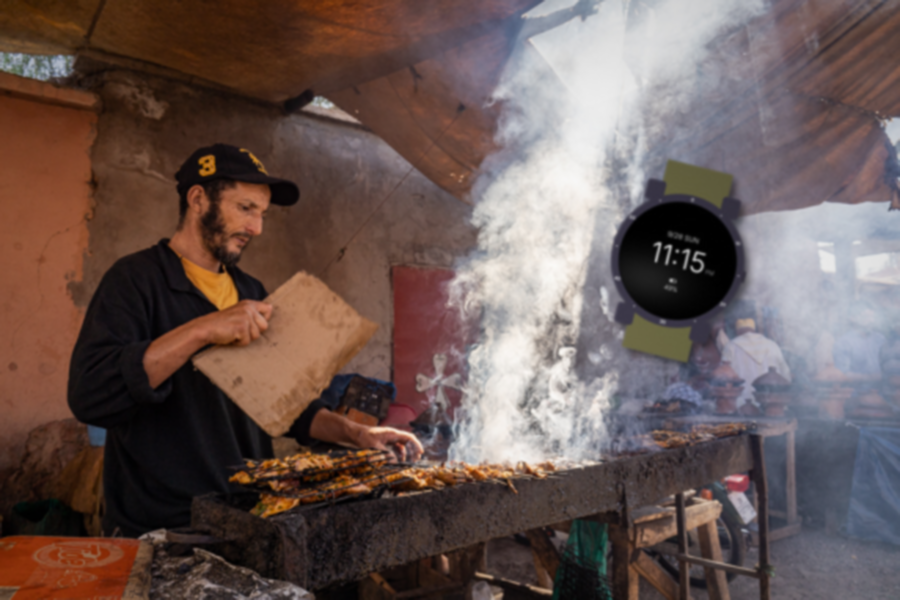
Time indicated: 11h15
